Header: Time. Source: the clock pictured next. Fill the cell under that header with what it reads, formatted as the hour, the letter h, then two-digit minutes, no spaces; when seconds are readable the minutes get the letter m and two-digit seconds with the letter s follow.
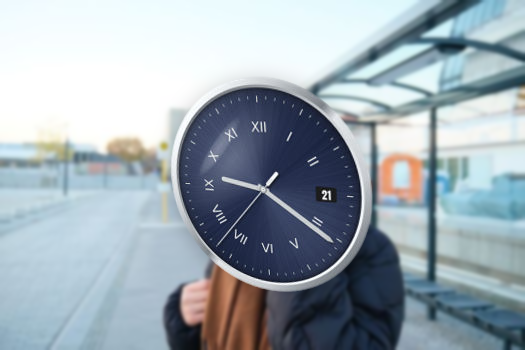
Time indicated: 9h20m37s
